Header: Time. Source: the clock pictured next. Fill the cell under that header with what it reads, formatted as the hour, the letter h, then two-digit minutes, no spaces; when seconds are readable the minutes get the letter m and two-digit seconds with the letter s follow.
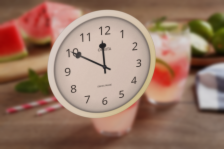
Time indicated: 11h50
